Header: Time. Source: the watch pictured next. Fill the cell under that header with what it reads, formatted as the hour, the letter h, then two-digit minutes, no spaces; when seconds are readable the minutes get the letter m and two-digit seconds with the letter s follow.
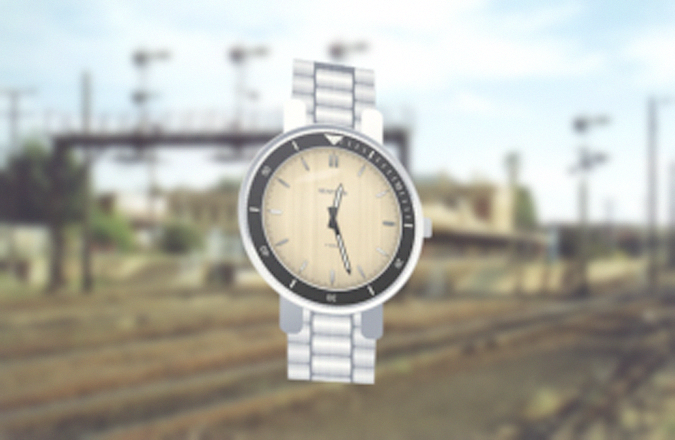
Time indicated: 12h27
